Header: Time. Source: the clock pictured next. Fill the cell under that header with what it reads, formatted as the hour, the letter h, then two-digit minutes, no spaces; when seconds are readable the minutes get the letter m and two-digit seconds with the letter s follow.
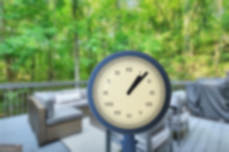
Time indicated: 1h07
